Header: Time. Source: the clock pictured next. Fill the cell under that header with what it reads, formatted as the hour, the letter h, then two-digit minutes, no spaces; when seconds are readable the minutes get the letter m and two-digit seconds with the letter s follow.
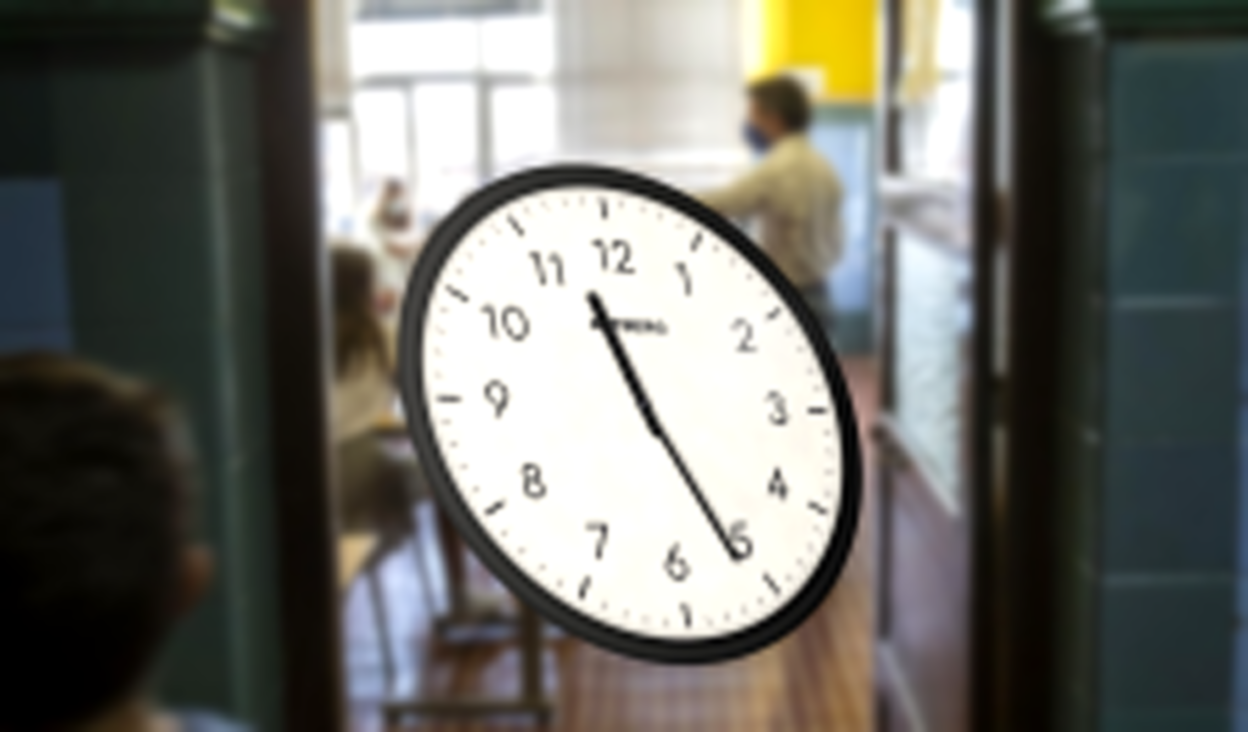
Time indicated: 11h26
